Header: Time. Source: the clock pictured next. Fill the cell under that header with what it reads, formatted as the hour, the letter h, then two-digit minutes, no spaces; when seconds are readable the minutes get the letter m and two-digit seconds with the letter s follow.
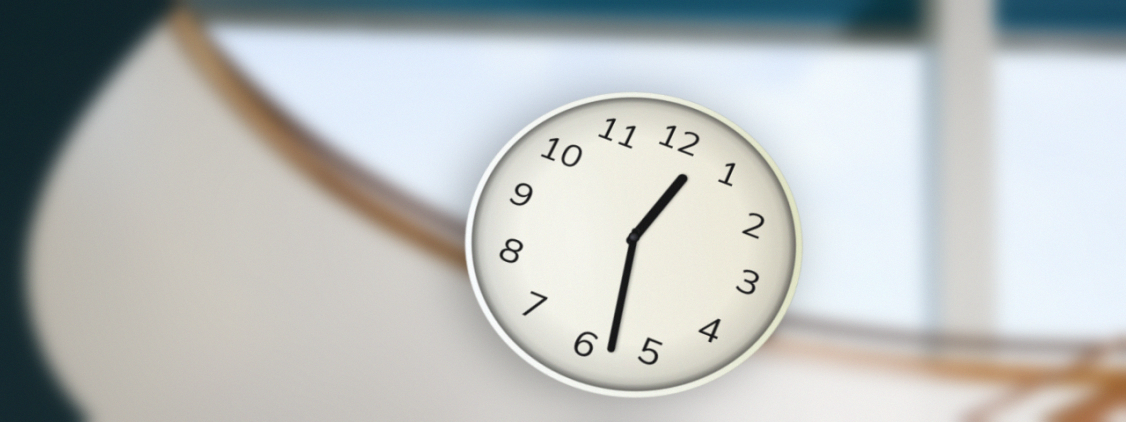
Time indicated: 12h28
